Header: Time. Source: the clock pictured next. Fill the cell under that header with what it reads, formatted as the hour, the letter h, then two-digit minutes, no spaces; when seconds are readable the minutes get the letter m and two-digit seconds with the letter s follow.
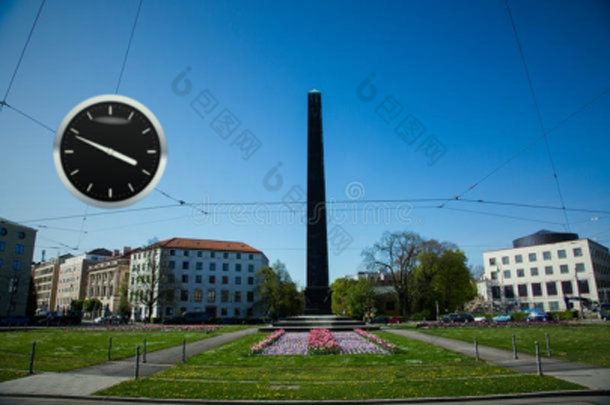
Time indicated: 3h49
